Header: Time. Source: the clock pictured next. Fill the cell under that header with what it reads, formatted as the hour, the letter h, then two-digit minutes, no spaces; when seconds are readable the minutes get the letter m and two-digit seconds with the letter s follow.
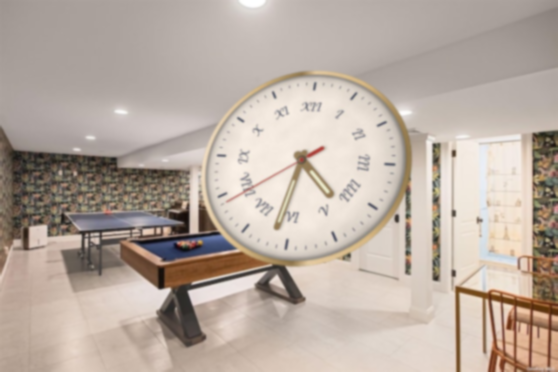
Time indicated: 4h31m39s
